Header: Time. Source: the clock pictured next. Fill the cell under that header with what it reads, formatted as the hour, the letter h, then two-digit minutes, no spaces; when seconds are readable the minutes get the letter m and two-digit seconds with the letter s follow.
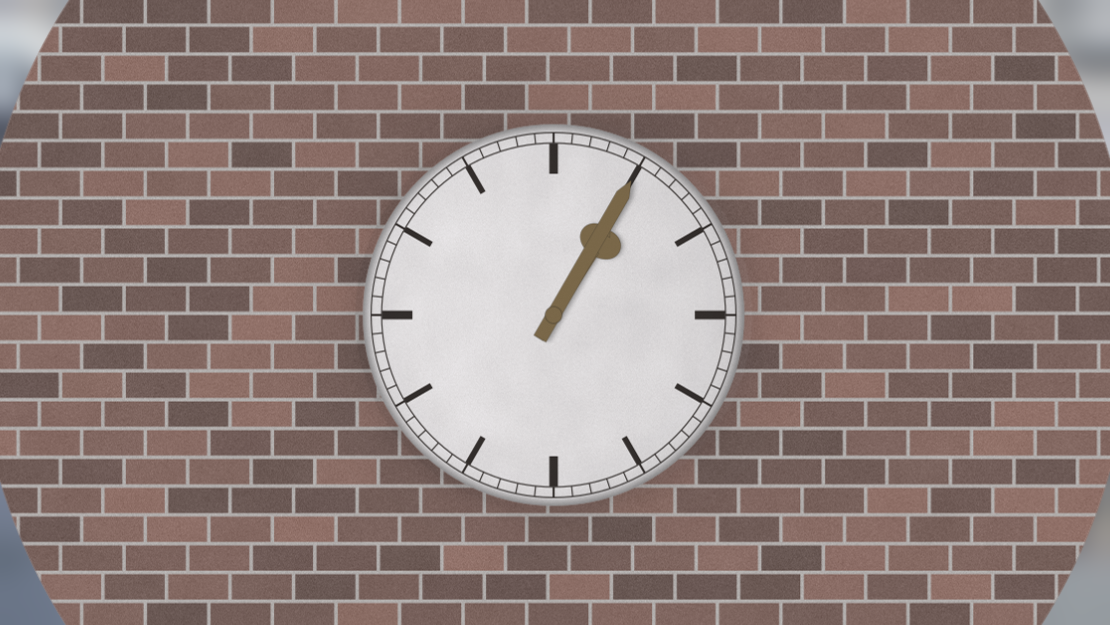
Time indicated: 1h05
